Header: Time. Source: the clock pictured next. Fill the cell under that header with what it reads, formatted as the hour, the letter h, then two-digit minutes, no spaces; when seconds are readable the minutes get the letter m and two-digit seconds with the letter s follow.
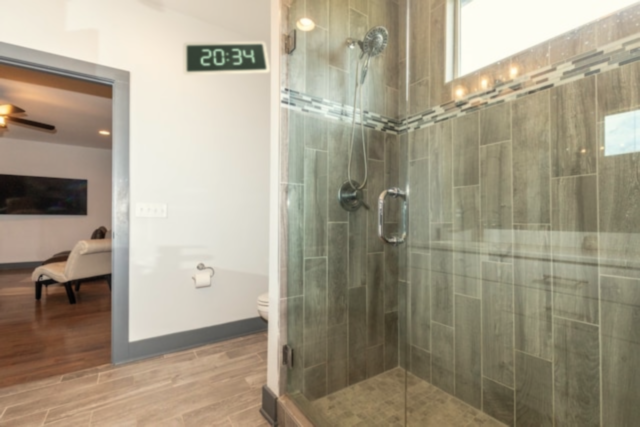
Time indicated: 20h34
